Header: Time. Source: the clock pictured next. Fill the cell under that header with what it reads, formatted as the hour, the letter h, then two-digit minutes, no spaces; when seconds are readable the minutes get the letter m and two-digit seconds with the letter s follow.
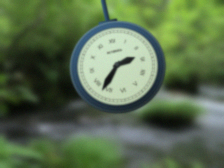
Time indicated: 2h37
